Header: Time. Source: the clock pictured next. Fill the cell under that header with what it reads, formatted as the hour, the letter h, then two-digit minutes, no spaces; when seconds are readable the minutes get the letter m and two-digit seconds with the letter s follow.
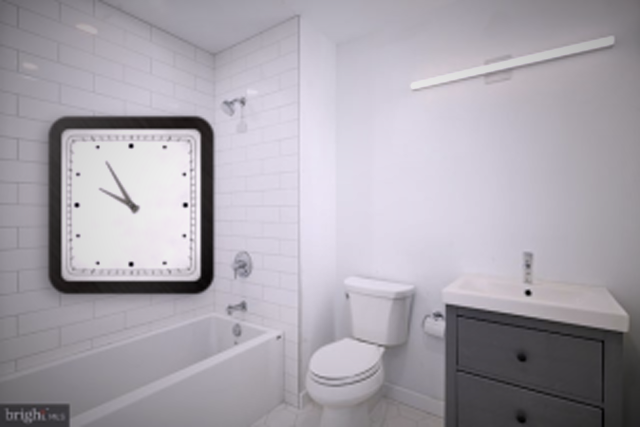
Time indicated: 9h55
